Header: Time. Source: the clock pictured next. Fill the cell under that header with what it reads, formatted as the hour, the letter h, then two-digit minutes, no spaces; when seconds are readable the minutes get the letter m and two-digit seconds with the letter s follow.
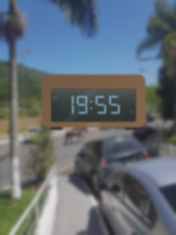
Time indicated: 19h55
